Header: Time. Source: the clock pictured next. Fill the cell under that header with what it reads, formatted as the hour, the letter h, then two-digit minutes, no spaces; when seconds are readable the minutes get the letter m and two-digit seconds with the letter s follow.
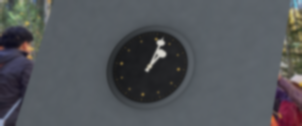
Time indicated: 1h02
